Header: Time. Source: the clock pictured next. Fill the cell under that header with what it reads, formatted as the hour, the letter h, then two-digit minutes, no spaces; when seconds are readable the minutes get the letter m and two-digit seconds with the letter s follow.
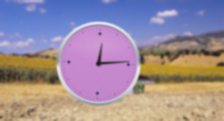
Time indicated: 12h14
